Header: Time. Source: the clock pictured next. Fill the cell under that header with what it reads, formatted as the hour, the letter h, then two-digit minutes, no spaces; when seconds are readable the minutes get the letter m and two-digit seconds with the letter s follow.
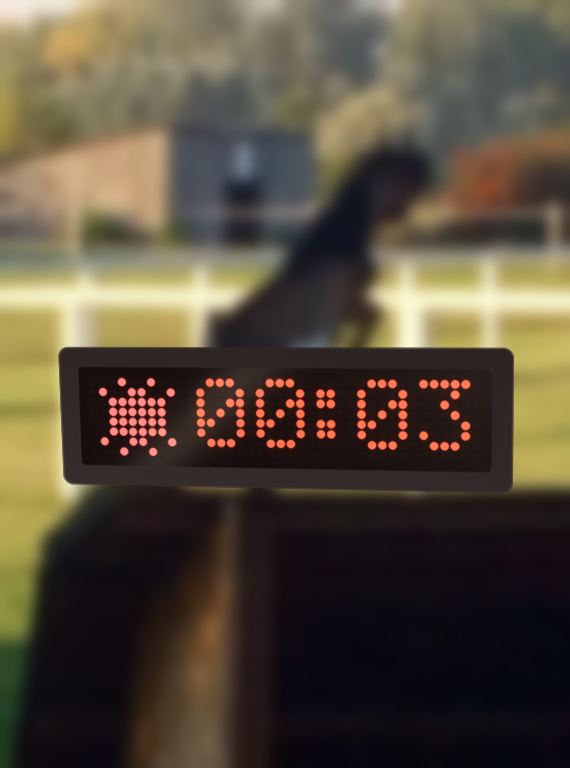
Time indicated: 0h03
